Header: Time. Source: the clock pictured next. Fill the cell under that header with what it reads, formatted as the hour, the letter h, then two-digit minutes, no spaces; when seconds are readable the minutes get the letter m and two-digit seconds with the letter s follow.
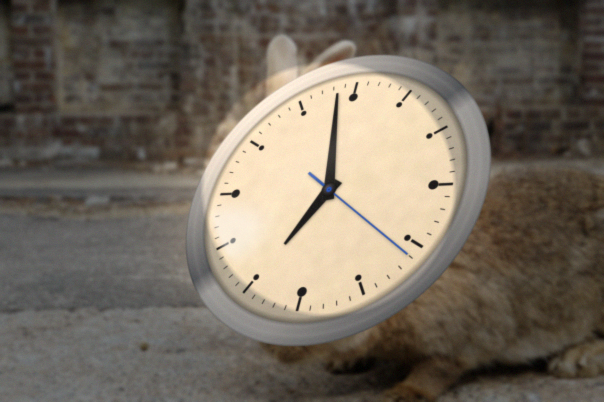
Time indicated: 6h58m21s
